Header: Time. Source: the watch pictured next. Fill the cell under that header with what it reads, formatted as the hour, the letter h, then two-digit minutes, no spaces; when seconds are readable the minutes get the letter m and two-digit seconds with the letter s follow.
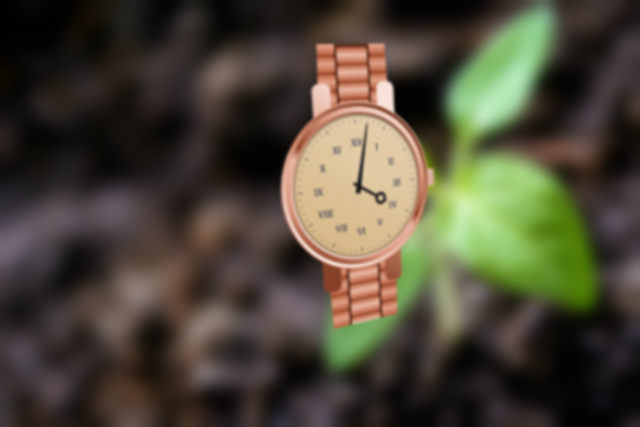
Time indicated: 4h02
